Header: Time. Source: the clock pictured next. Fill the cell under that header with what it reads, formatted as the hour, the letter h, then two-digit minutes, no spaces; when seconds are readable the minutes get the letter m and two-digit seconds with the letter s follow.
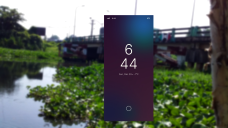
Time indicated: 6h44
